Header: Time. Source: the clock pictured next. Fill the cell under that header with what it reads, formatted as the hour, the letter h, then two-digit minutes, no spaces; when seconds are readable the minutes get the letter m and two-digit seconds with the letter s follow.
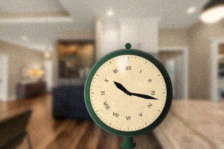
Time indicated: 10h17
